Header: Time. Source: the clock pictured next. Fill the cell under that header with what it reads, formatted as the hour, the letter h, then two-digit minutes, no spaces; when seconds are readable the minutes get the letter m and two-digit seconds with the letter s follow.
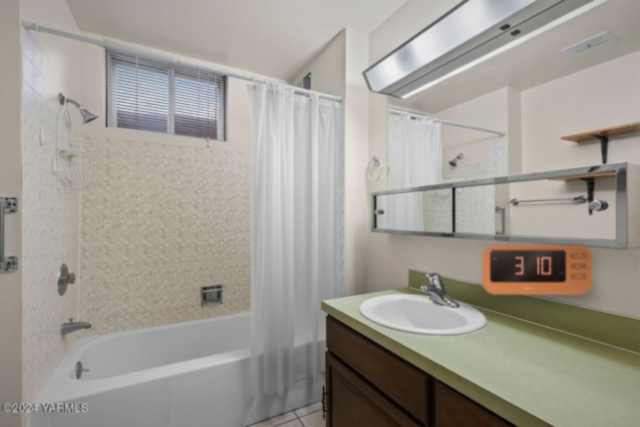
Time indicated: 3h10
